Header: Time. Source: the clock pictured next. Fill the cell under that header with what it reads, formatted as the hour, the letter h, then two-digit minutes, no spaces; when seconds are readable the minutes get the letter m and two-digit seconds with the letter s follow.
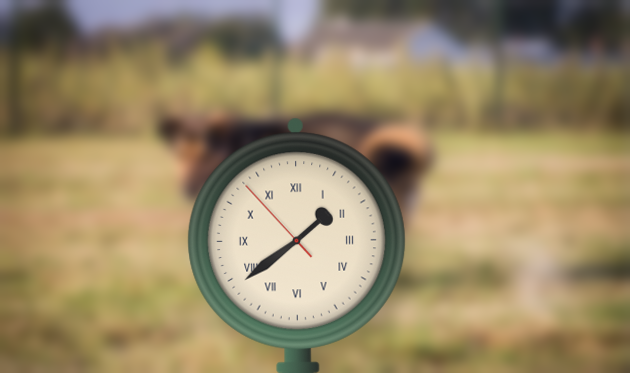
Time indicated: 1h38m53s
